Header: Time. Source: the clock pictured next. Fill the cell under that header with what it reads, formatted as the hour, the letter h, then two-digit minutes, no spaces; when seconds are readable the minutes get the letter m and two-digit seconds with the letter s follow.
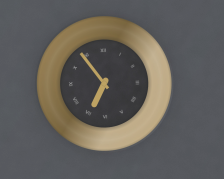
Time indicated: 6h54
